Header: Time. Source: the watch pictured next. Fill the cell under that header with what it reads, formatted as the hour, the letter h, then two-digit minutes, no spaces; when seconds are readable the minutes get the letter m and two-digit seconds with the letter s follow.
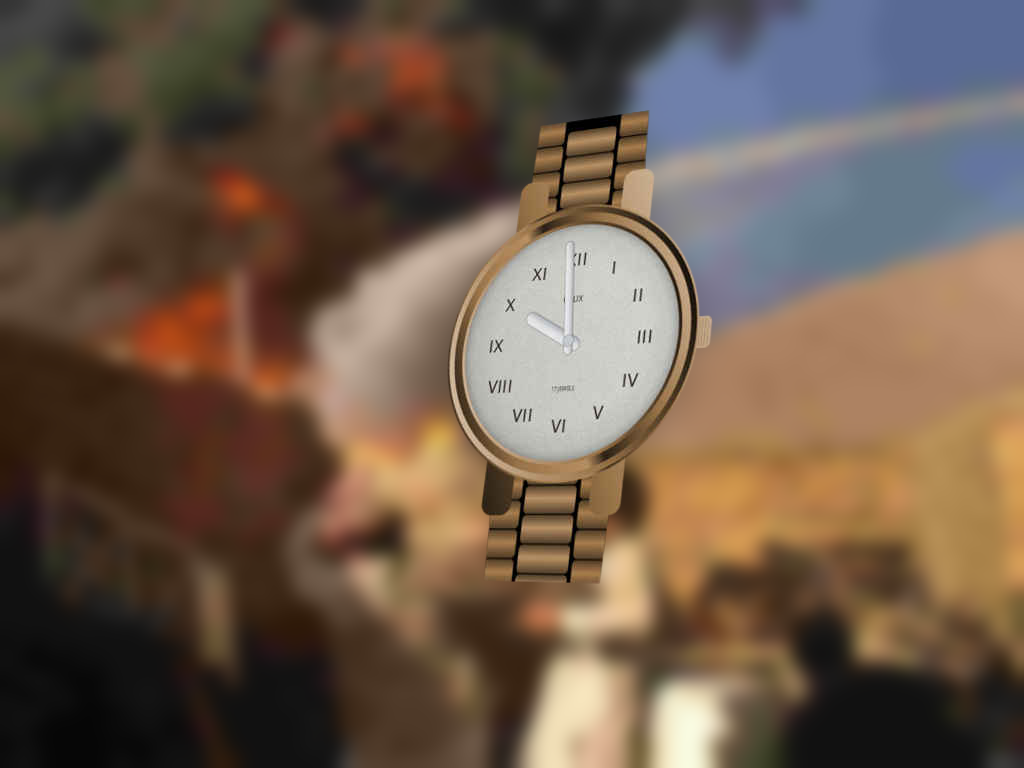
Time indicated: 9h59
